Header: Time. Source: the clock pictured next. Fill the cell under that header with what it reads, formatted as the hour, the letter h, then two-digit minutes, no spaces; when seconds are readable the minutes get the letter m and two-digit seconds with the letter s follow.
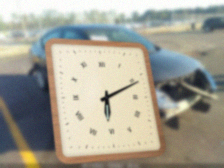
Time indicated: 6h11
